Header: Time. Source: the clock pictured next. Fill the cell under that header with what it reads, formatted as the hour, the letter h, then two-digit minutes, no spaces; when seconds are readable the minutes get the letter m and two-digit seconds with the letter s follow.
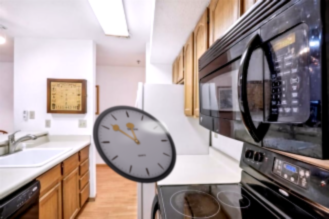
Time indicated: 11h52
